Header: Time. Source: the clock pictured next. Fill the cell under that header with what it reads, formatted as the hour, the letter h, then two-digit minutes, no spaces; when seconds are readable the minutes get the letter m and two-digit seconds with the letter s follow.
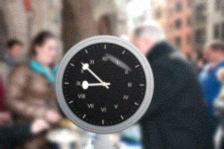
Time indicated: 8h52
